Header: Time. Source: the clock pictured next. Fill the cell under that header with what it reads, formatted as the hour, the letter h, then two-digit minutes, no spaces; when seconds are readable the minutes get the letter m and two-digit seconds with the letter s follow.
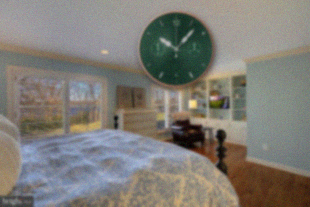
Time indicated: 10h07
